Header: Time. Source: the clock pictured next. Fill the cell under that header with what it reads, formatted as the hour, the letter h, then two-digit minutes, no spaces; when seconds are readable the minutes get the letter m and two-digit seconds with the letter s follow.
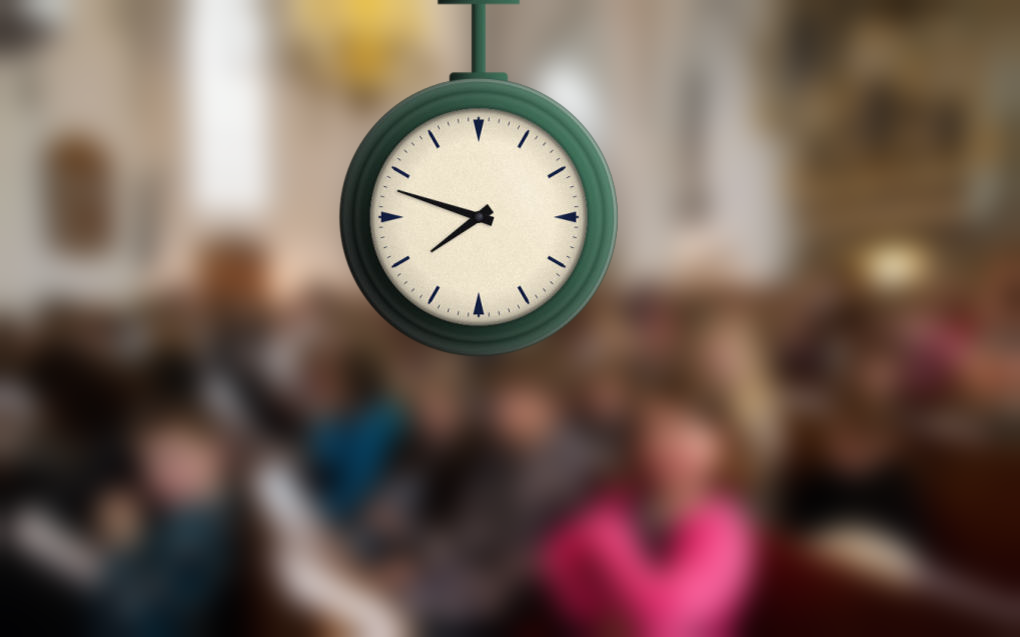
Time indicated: 7h48
